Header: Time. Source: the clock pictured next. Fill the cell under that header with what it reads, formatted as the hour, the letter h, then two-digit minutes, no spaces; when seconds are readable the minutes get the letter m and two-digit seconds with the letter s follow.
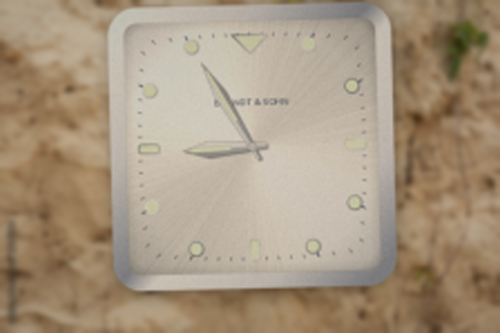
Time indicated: 8h55
